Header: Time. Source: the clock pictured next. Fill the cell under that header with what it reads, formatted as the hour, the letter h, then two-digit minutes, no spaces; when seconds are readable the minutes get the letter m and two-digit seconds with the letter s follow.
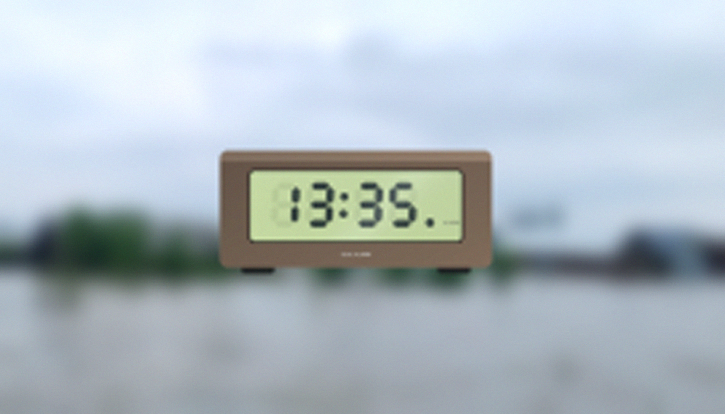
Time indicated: 13h35
